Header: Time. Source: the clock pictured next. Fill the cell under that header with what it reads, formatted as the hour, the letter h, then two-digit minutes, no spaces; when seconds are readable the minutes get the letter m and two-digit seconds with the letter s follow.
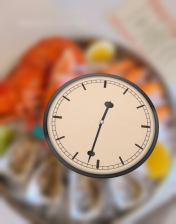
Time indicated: 12h32
